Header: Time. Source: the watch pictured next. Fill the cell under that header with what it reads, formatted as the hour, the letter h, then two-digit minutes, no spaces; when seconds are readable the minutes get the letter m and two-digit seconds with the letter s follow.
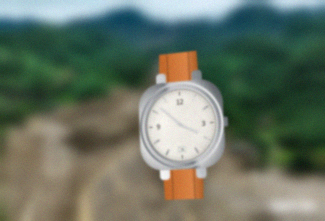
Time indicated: 3h52
